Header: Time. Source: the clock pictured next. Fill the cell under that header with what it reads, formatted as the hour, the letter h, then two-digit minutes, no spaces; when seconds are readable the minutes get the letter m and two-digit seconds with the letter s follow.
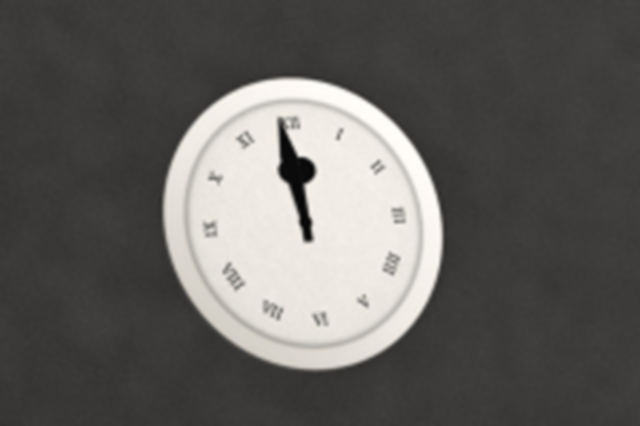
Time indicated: 11h59
